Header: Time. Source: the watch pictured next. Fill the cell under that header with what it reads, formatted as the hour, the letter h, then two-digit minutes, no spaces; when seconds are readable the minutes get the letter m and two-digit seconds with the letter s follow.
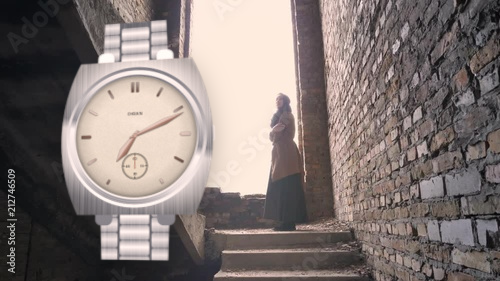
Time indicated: 7h11
